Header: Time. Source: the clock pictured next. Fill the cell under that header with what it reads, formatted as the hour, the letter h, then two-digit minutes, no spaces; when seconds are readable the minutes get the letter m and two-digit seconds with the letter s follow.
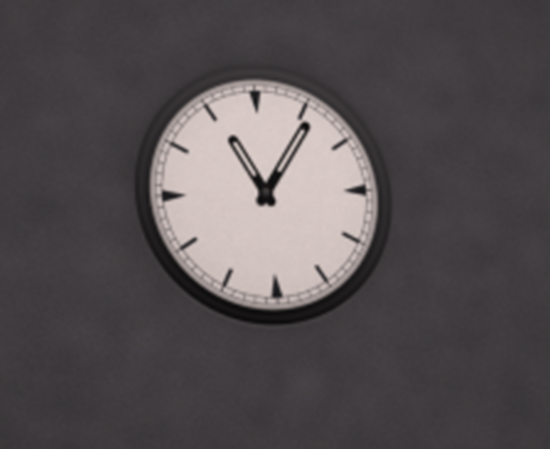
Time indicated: 11h06
